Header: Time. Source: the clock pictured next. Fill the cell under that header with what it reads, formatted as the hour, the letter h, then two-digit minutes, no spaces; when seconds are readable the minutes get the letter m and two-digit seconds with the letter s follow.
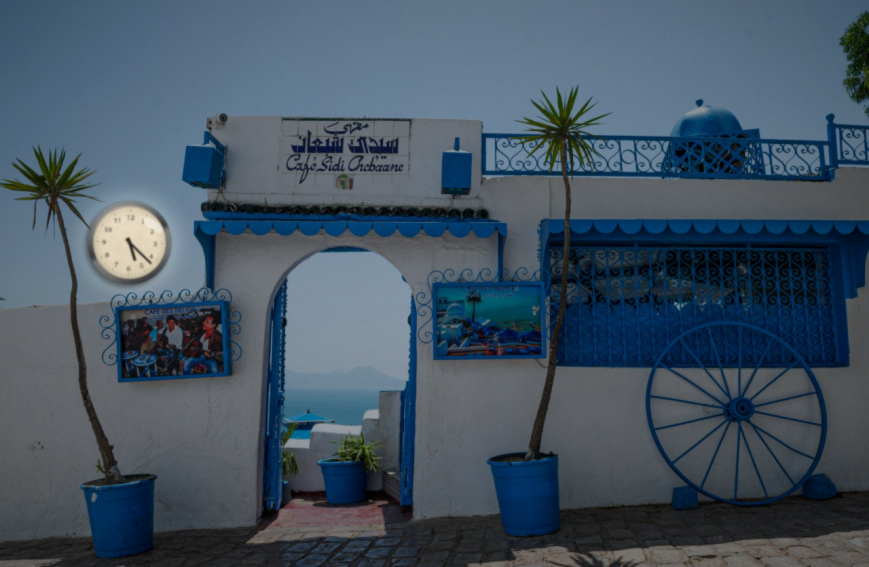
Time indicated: 5h22
